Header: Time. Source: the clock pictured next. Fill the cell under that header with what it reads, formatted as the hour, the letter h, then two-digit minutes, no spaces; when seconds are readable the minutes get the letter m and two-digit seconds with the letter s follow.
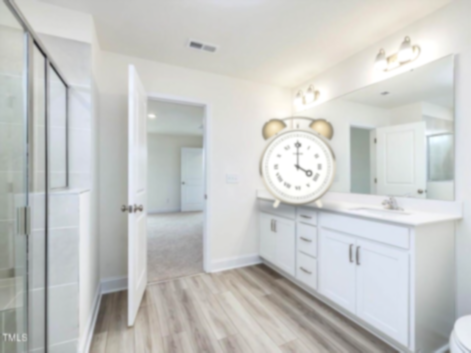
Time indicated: 4h00
